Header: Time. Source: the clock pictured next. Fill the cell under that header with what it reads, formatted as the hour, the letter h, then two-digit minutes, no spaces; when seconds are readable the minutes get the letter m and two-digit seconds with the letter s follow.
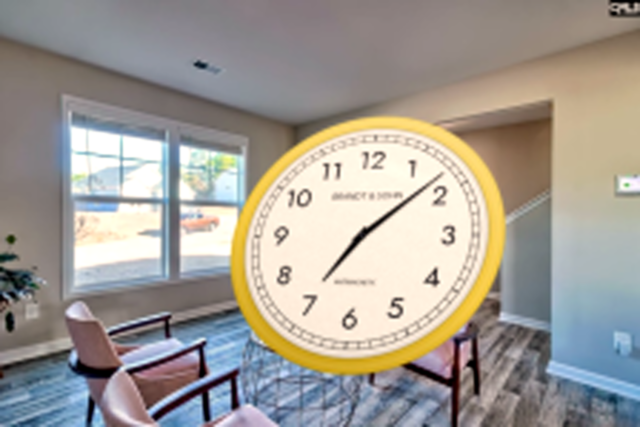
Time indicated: 7h08
